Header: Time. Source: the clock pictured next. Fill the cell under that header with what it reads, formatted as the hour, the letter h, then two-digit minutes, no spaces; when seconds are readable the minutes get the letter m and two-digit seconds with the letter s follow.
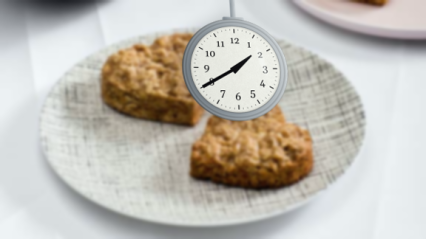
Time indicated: 1h40
